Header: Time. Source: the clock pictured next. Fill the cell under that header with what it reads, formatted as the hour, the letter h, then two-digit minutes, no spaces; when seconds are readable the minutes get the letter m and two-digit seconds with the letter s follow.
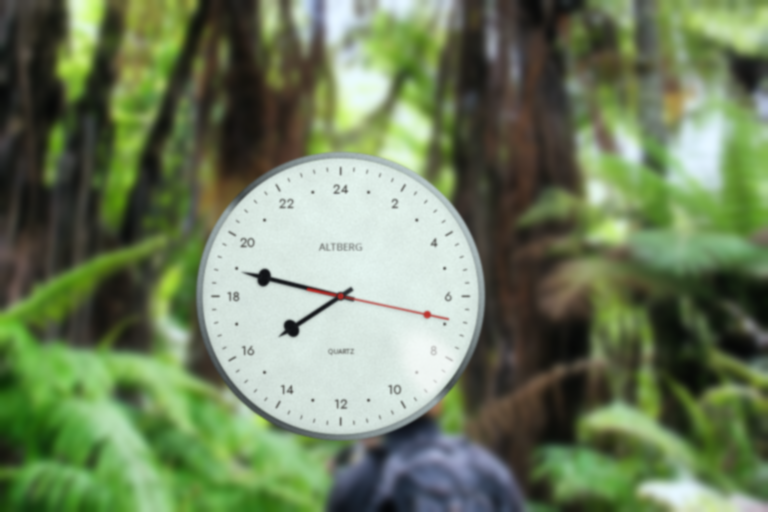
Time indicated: 15h47m17s
